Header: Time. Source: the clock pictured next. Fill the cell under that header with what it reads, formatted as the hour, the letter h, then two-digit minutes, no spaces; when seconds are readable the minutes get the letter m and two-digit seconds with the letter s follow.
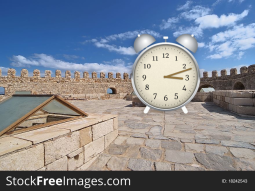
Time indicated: 3h12
